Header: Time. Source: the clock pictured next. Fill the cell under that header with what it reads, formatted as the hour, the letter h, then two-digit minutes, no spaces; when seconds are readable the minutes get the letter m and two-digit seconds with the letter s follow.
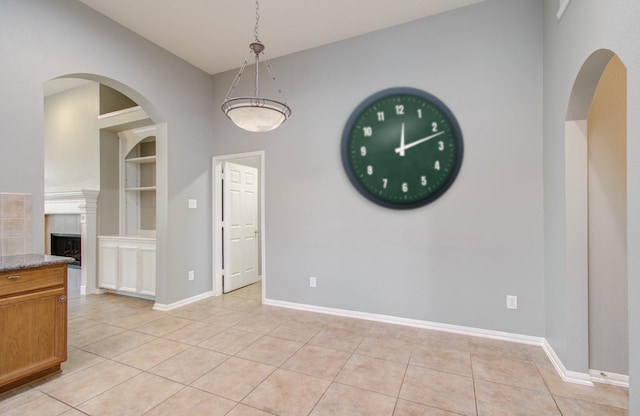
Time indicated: 12h12
